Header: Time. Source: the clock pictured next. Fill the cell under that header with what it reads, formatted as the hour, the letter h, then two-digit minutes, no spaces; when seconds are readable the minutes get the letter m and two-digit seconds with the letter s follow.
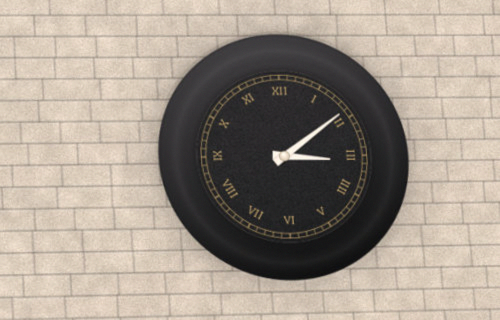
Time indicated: 3h09
